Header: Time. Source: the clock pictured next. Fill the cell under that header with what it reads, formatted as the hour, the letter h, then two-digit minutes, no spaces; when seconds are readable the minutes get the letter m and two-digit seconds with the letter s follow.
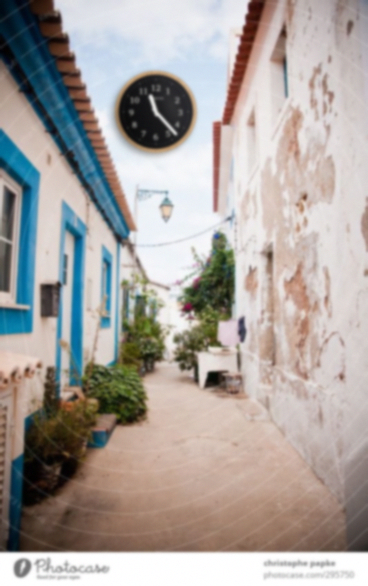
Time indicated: 11h23
